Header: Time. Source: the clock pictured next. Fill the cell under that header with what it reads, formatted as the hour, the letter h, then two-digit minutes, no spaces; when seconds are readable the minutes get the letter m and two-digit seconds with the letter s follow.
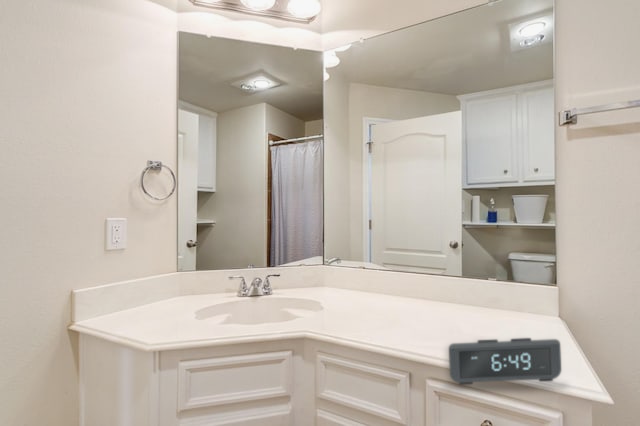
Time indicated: 6h49
